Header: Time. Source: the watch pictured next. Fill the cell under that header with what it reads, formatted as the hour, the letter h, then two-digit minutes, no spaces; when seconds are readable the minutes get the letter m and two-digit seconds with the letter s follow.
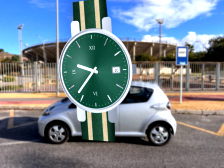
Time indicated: 9h37
